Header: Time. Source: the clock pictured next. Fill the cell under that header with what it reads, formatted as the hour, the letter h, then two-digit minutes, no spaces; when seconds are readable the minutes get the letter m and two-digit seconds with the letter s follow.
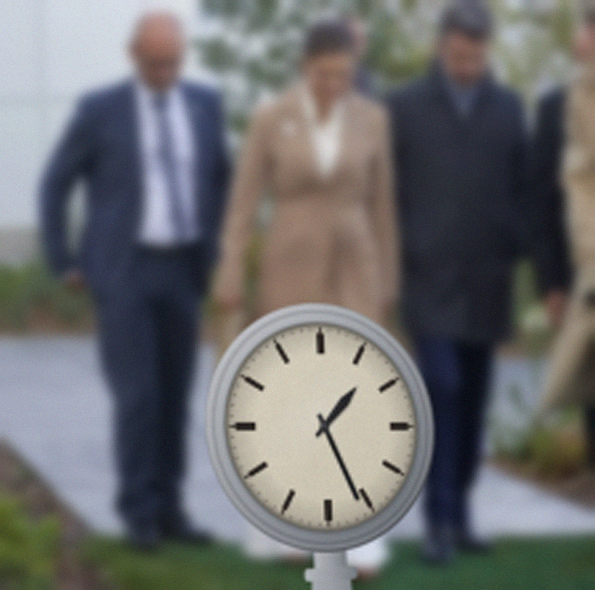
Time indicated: 1h26
